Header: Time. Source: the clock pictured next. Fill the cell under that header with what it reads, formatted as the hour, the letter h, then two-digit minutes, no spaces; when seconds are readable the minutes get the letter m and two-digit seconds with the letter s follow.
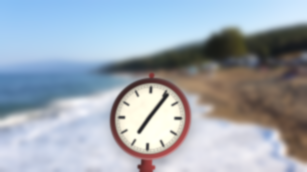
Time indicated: 7h06
